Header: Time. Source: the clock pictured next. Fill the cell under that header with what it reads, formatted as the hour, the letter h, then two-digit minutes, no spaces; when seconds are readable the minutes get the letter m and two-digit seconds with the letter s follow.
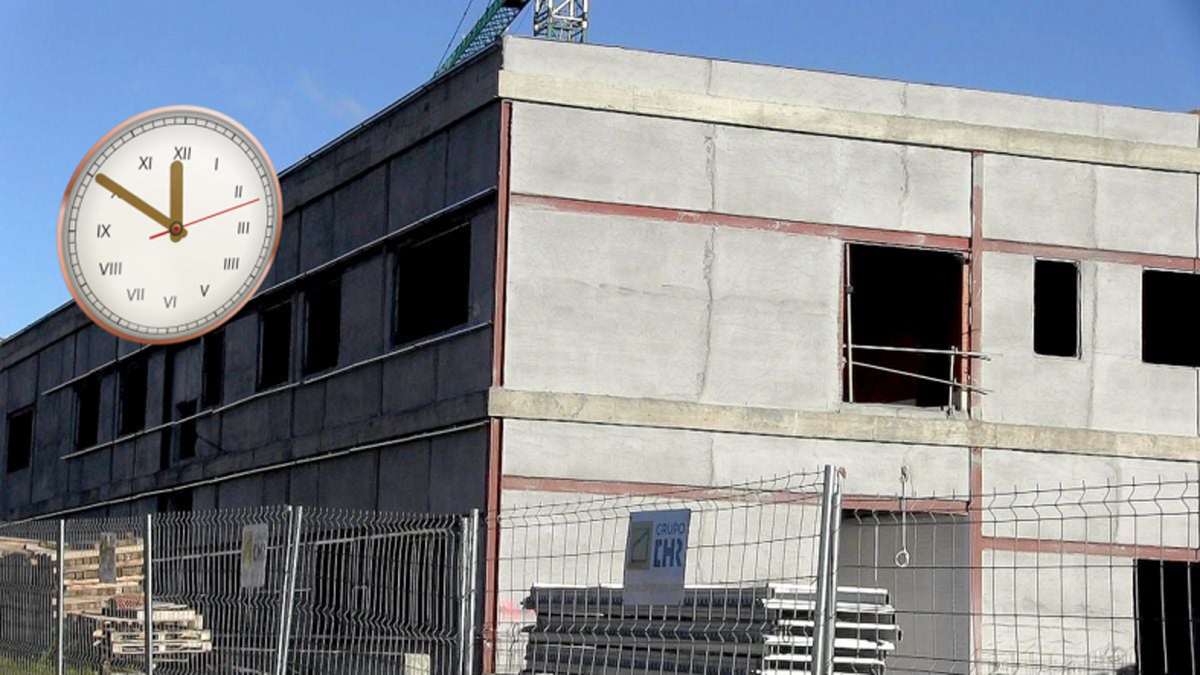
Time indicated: 11h50m12s
